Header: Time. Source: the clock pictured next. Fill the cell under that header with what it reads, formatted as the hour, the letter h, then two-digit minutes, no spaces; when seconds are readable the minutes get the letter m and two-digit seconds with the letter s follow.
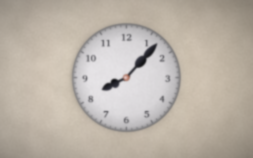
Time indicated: 8h07
